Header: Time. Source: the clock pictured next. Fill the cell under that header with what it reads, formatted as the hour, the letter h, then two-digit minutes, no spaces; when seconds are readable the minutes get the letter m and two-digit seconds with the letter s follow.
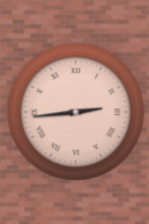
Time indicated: 2h44
